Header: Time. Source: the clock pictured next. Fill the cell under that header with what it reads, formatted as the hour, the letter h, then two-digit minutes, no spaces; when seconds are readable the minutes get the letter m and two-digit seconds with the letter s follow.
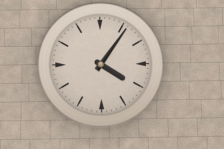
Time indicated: 4h06
